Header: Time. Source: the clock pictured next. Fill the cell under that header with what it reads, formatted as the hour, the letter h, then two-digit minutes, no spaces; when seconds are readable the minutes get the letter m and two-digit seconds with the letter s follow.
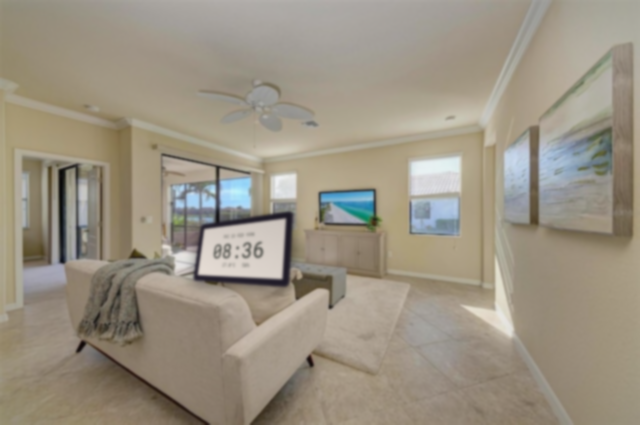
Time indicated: 8h36
